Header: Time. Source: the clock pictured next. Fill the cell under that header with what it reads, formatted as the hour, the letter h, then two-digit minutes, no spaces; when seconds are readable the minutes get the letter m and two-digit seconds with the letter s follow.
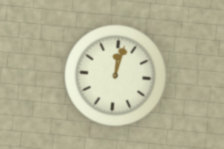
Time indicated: 12h02
